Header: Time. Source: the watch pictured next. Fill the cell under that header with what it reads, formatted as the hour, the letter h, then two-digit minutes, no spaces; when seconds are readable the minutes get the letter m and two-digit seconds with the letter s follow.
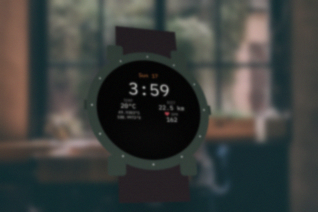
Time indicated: 3h59
